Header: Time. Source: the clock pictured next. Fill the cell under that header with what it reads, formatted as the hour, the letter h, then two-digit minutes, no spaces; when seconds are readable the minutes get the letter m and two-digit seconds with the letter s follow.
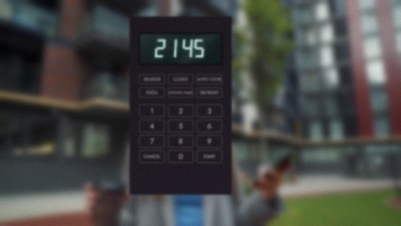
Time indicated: 21h45
